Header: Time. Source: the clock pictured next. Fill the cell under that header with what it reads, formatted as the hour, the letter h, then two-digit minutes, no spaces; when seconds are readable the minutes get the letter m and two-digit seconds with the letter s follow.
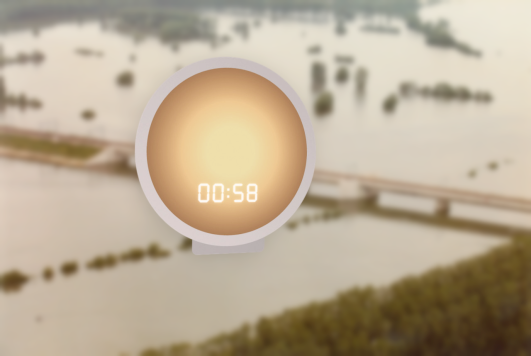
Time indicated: 0h58
